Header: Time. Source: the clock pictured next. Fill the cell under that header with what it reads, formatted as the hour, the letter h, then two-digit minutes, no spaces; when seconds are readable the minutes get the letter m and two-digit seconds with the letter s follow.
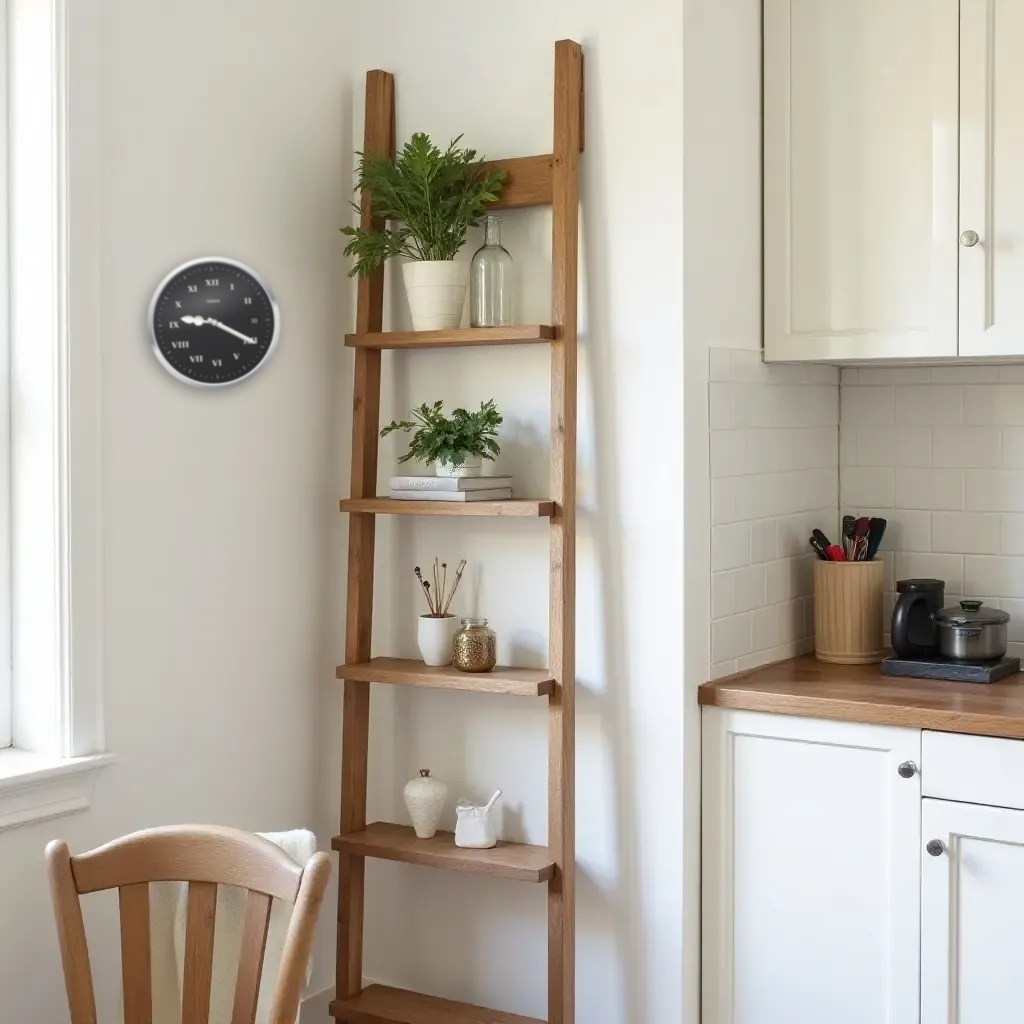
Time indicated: 9h20
